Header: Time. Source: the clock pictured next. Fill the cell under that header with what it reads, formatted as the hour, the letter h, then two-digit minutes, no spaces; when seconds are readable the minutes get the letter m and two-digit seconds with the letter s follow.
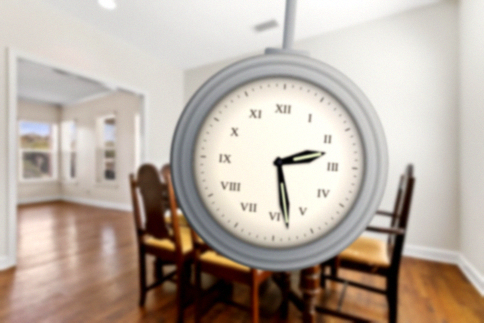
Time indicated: 2h28
